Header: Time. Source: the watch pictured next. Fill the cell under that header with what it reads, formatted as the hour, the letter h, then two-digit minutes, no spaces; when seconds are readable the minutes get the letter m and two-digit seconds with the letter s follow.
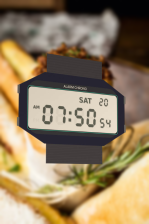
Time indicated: 7h50m54s
